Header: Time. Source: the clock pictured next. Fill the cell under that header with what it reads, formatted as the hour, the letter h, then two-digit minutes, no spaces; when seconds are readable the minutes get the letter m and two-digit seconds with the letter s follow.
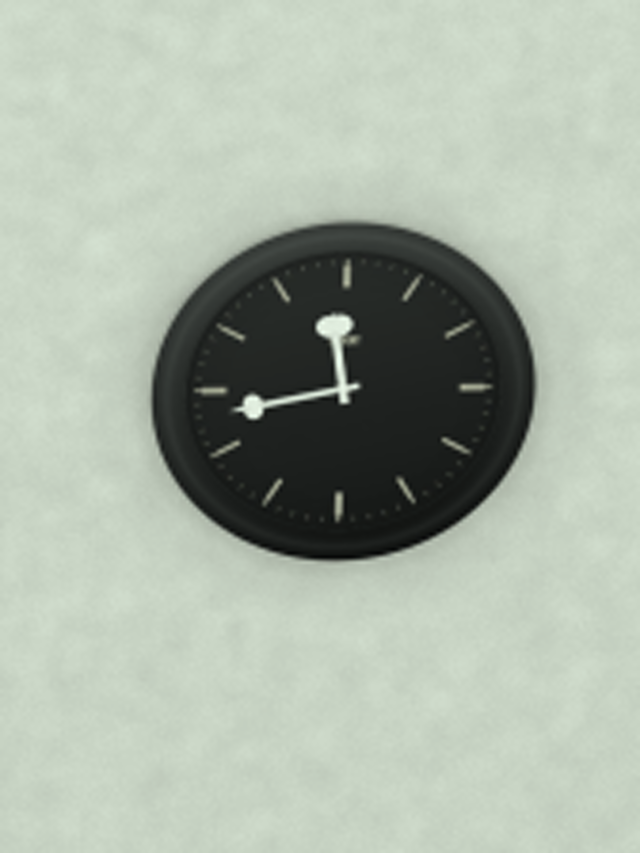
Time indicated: 11h43
